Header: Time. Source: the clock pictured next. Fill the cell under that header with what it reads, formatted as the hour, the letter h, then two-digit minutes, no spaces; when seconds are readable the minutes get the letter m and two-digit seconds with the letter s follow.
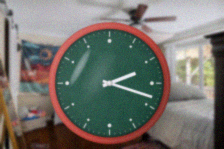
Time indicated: 2h18
